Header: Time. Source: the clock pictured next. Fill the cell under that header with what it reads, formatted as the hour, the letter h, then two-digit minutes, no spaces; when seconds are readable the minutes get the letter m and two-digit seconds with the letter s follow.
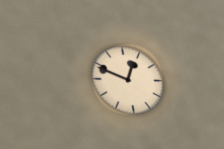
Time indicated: 12h49
